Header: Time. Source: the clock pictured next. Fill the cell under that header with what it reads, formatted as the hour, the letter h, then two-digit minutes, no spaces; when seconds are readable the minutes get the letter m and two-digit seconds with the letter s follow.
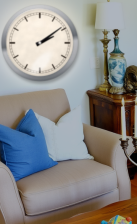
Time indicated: 2h09
